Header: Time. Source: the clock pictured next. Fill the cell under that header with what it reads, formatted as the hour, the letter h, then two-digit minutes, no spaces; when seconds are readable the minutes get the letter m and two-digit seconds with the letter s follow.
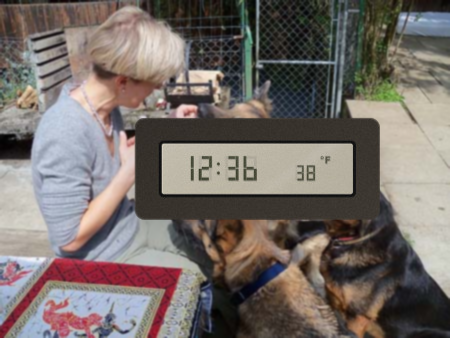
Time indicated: 12h36
